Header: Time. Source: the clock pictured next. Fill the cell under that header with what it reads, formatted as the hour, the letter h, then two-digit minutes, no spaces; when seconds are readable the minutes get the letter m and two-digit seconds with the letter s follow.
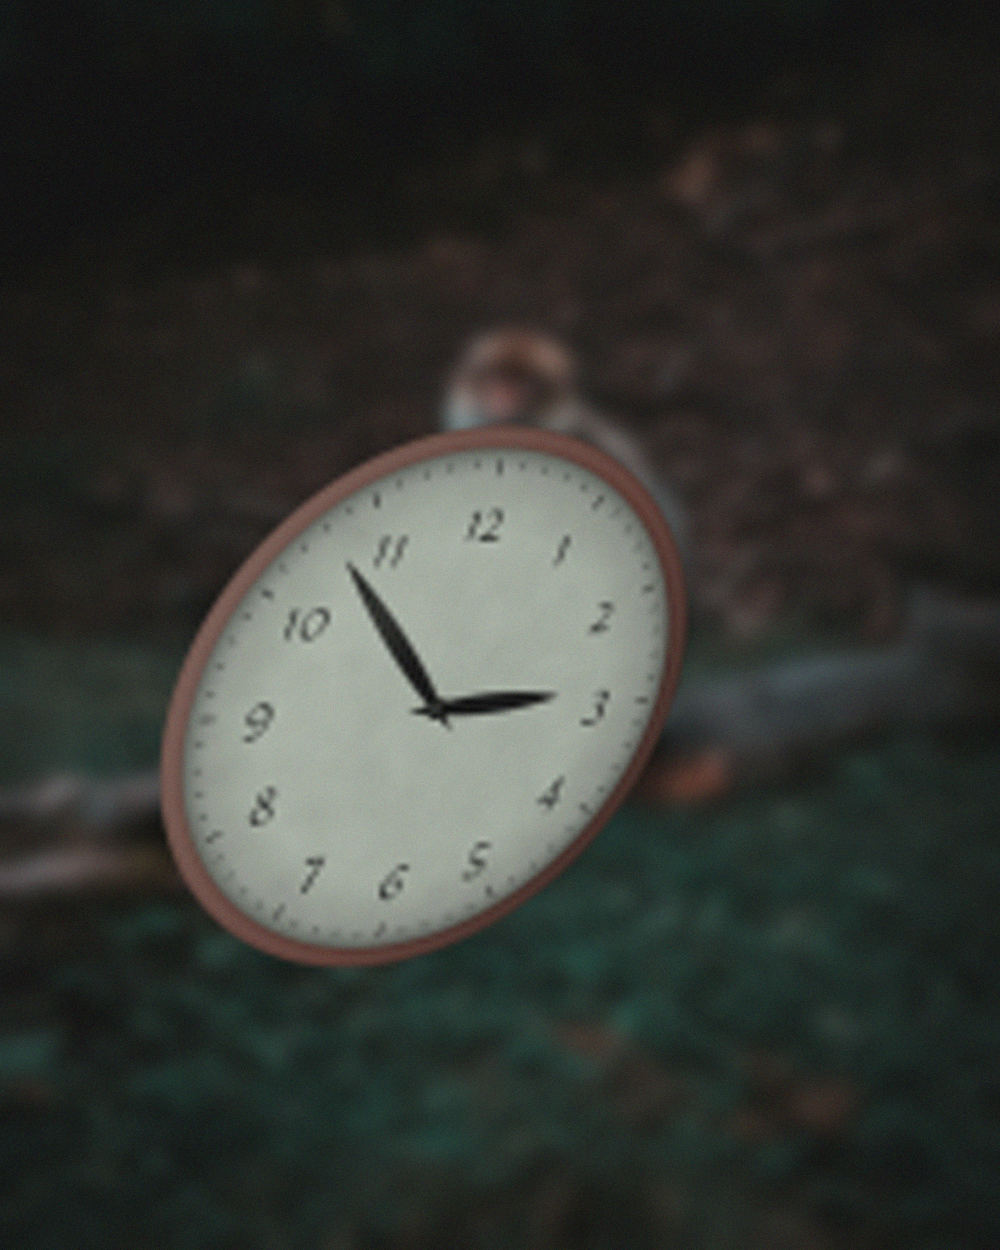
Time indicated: 2h53
